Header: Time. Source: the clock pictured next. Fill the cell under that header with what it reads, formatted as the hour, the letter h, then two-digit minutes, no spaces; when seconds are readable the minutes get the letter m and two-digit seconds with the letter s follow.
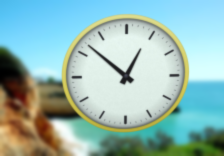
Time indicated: 12h52
